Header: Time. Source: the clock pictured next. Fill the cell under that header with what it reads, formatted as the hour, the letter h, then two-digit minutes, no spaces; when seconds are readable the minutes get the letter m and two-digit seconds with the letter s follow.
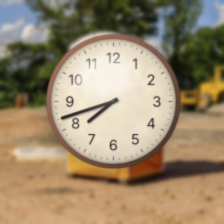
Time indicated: 7h42
